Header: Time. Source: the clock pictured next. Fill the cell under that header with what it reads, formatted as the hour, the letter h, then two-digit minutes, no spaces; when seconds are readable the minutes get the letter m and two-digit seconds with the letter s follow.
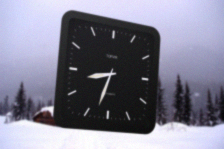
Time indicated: 8h33
